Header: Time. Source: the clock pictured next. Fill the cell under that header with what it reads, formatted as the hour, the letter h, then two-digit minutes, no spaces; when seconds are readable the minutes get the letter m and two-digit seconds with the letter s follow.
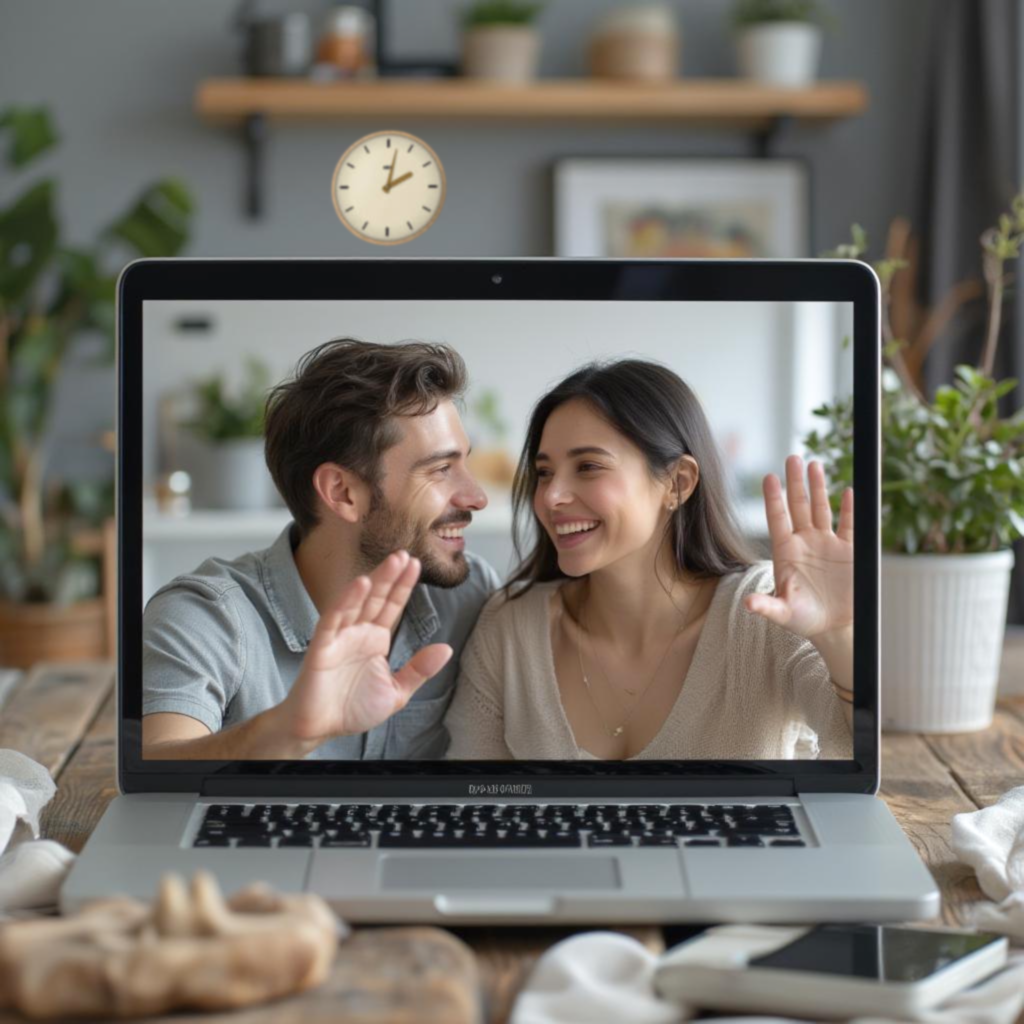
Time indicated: 2h02
